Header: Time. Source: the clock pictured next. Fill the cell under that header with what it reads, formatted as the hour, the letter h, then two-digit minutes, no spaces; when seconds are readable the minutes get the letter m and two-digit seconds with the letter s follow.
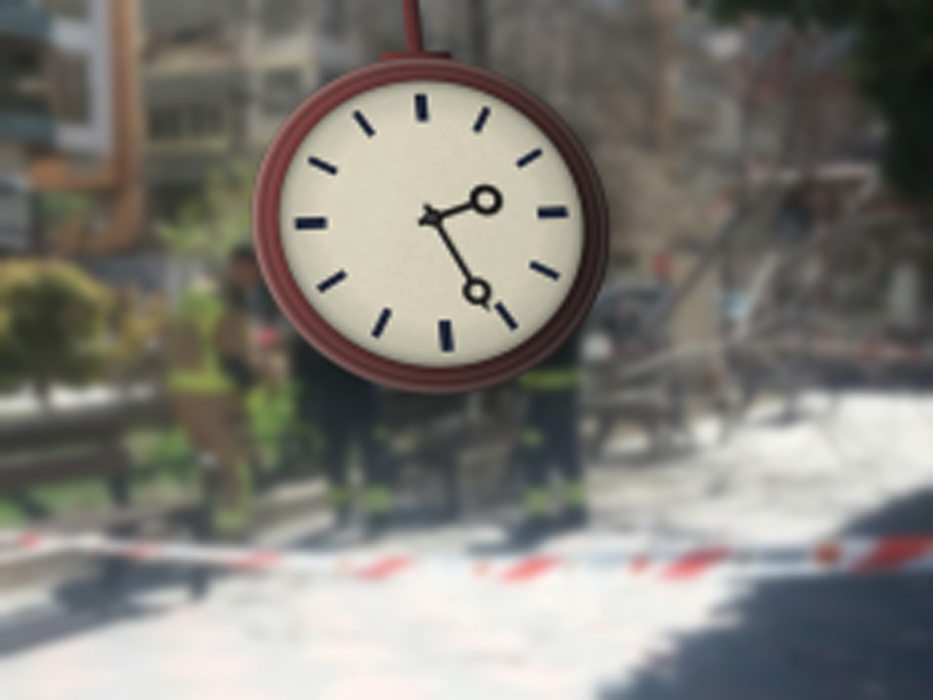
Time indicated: 2h26
